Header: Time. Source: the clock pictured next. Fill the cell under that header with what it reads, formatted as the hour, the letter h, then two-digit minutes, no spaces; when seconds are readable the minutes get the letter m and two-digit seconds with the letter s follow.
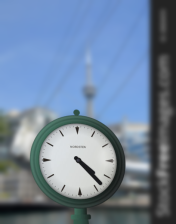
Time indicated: 4h23
